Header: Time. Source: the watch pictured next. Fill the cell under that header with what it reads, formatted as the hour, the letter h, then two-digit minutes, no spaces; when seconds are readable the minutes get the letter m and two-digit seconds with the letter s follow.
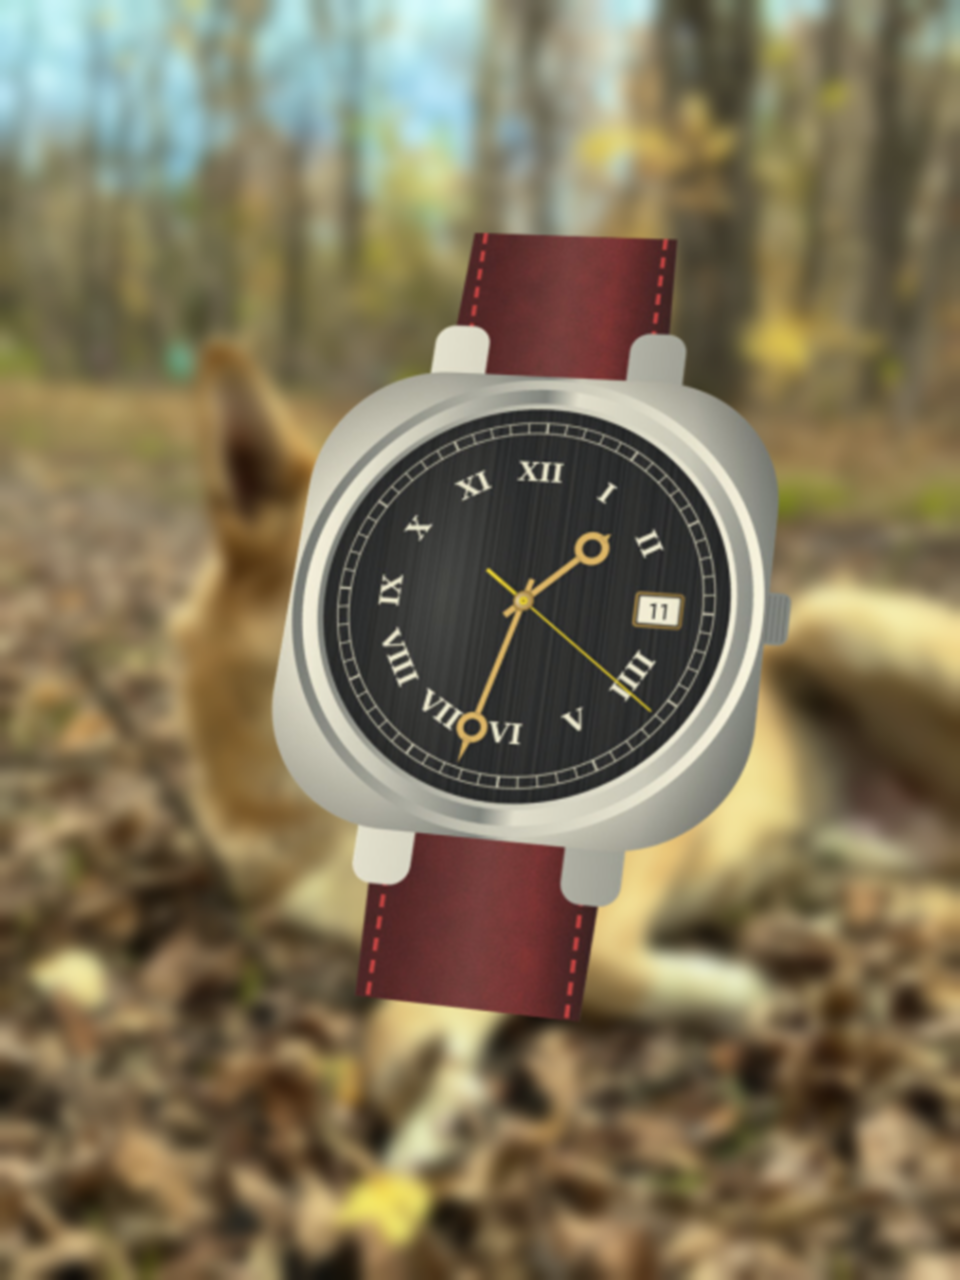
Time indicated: 1h32m21s
